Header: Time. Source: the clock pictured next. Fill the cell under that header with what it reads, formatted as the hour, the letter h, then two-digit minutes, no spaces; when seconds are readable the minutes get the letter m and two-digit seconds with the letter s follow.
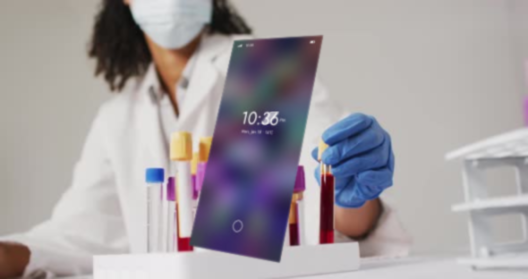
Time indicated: 10h36
